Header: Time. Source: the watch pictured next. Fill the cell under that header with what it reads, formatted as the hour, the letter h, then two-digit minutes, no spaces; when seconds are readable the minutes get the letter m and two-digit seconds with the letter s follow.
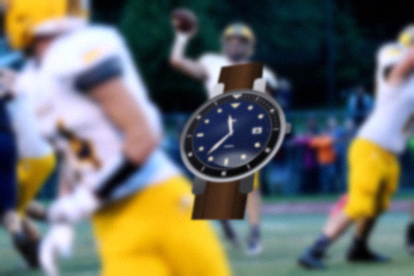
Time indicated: 11h37
